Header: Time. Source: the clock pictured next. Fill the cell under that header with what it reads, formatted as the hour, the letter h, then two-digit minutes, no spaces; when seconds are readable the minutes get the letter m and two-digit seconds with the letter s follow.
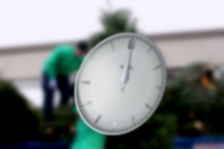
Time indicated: 12h00
